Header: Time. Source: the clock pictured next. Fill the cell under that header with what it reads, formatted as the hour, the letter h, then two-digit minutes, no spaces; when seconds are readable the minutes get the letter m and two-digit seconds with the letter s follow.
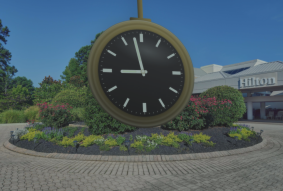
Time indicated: 8h58
